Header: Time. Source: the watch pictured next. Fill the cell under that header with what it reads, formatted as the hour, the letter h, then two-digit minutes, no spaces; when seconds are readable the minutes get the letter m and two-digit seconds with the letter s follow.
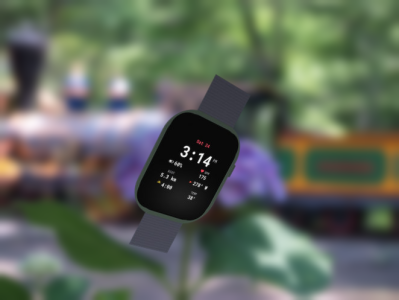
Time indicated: 3h14
